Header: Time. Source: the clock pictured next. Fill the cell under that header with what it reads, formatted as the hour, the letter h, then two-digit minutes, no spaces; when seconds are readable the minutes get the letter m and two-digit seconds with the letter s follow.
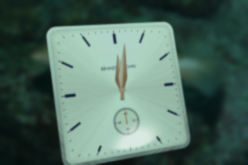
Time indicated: 12h02
